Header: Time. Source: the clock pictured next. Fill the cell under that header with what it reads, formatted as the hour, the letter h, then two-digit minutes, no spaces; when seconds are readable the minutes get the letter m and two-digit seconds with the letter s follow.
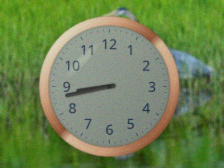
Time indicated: 8h43
